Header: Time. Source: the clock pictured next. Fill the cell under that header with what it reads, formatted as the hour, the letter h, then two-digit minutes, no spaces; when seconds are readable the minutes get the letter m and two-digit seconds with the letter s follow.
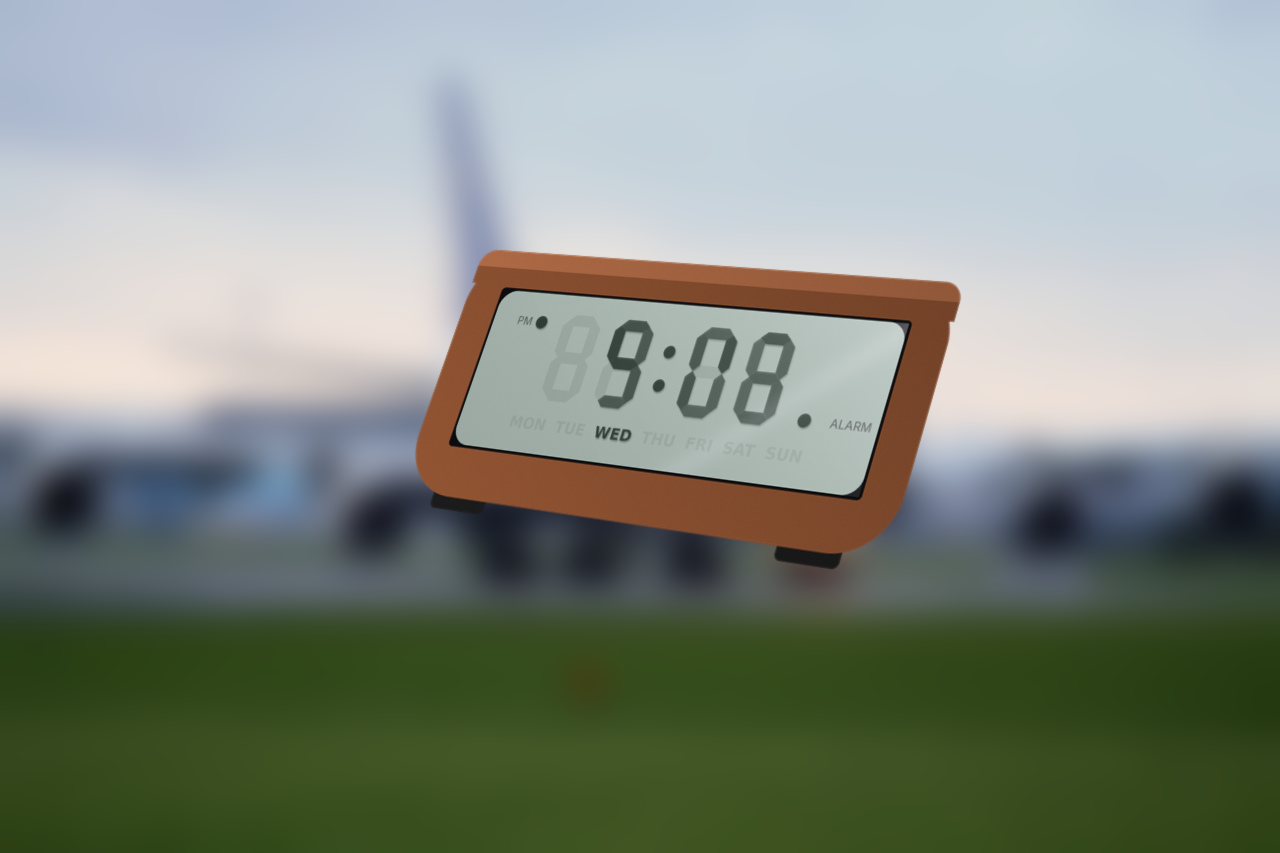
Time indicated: 9h08
